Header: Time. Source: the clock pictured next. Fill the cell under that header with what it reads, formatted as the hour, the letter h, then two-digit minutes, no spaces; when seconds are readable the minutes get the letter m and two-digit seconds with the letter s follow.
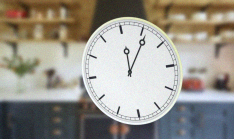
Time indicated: 12h06
